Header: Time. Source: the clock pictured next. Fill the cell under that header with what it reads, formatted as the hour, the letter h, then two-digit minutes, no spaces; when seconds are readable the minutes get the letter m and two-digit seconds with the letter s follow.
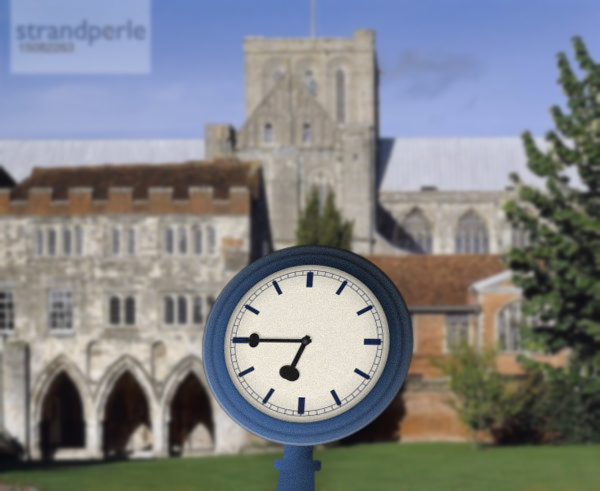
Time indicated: 6h45
